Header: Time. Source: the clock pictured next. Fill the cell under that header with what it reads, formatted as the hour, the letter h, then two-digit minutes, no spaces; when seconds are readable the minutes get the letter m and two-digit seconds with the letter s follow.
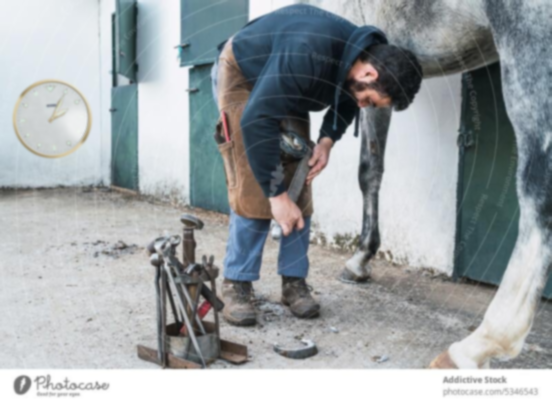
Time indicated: 2h05
